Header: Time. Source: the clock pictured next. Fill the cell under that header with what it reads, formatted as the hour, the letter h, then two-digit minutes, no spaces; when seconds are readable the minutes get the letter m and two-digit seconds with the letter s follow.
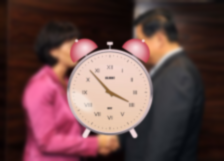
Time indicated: 3h53
